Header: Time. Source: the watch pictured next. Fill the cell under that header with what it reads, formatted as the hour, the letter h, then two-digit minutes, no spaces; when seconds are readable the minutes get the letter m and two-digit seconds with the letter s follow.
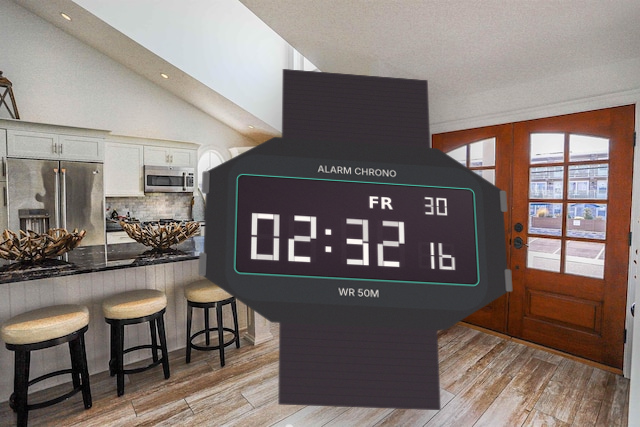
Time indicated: 2h32m16s
